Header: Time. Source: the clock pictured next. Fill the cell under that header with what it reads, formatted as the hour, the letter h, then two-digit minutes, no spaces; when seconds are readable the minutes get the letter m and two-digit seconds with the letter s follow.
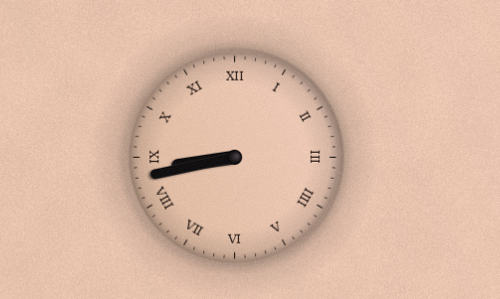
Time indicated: 8h43
